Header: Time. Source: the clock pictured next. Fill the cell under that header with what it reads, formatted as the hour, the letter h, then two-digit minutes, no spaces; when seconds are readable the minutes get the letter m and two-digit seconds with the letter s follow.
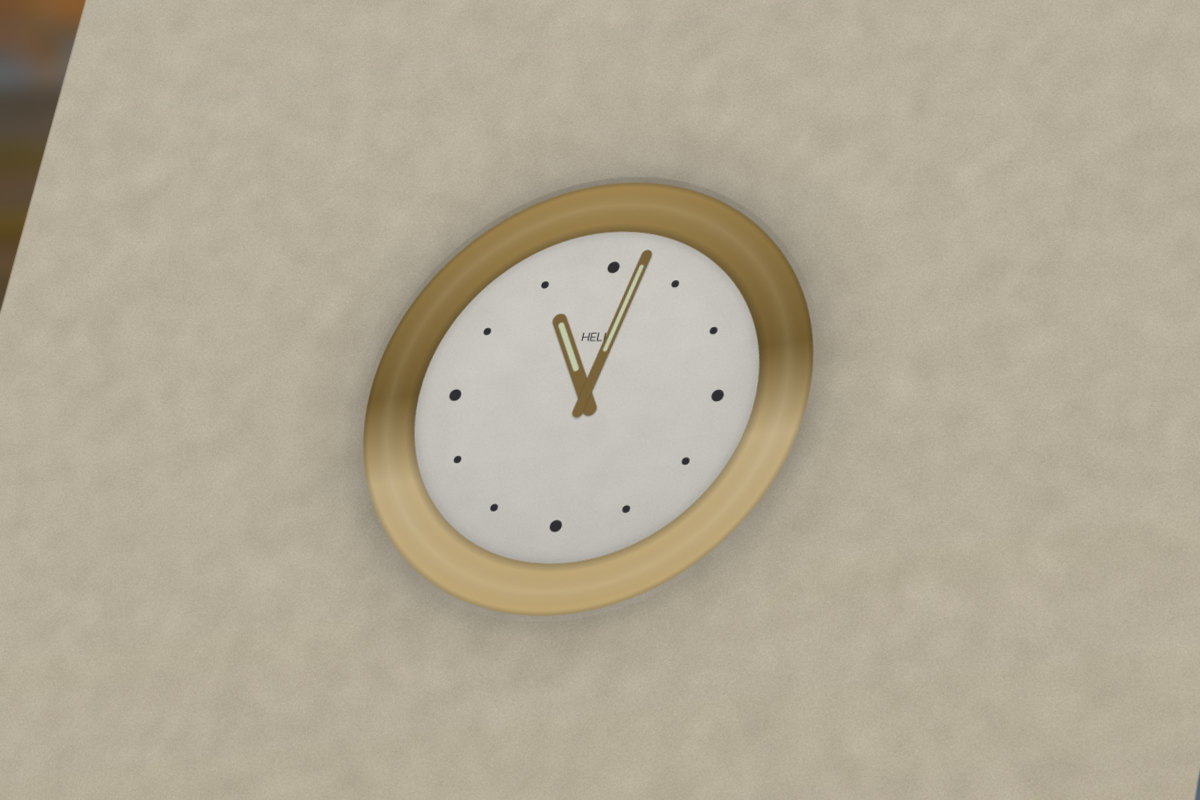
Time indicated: 11h02
